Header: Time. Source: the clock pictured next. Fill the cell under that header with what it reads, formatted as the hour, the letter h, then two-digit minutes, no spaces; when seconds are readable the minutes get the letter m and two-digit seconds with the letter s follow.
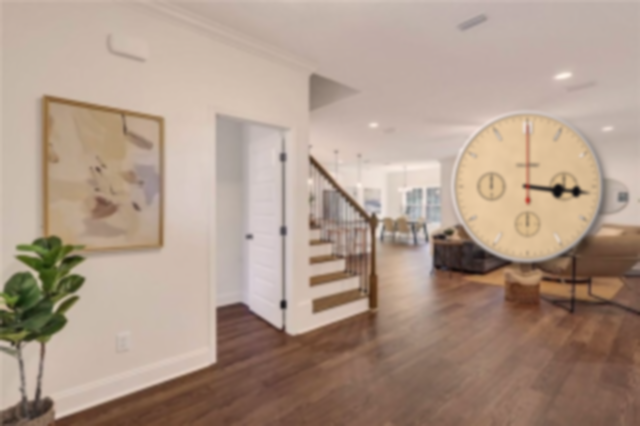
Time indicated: 3h16
